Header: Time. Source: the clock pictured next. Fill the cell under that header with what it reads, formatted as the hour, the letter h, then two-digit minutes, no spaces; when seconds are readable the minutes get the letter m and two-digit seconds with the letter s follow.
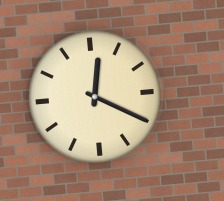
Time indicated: 12h20
